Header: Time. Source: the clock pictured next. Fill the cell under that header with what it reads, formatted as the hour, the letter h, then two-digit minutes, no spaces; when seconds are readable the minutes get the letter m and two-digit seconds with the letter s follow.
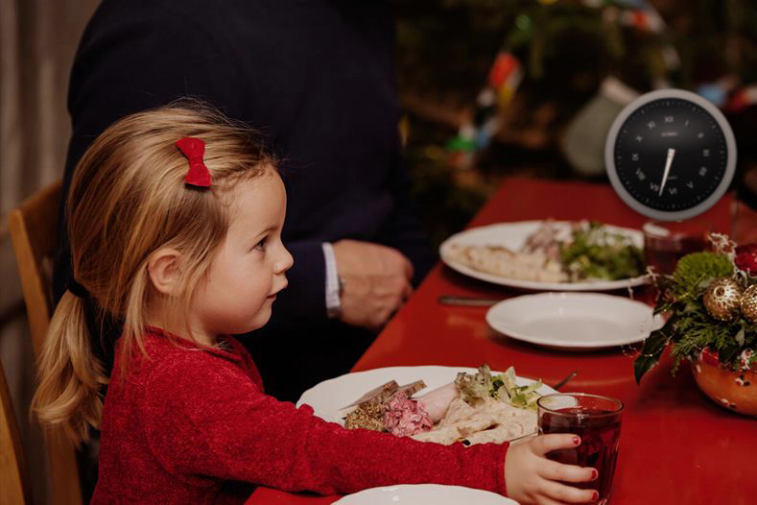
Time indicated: 6h33
